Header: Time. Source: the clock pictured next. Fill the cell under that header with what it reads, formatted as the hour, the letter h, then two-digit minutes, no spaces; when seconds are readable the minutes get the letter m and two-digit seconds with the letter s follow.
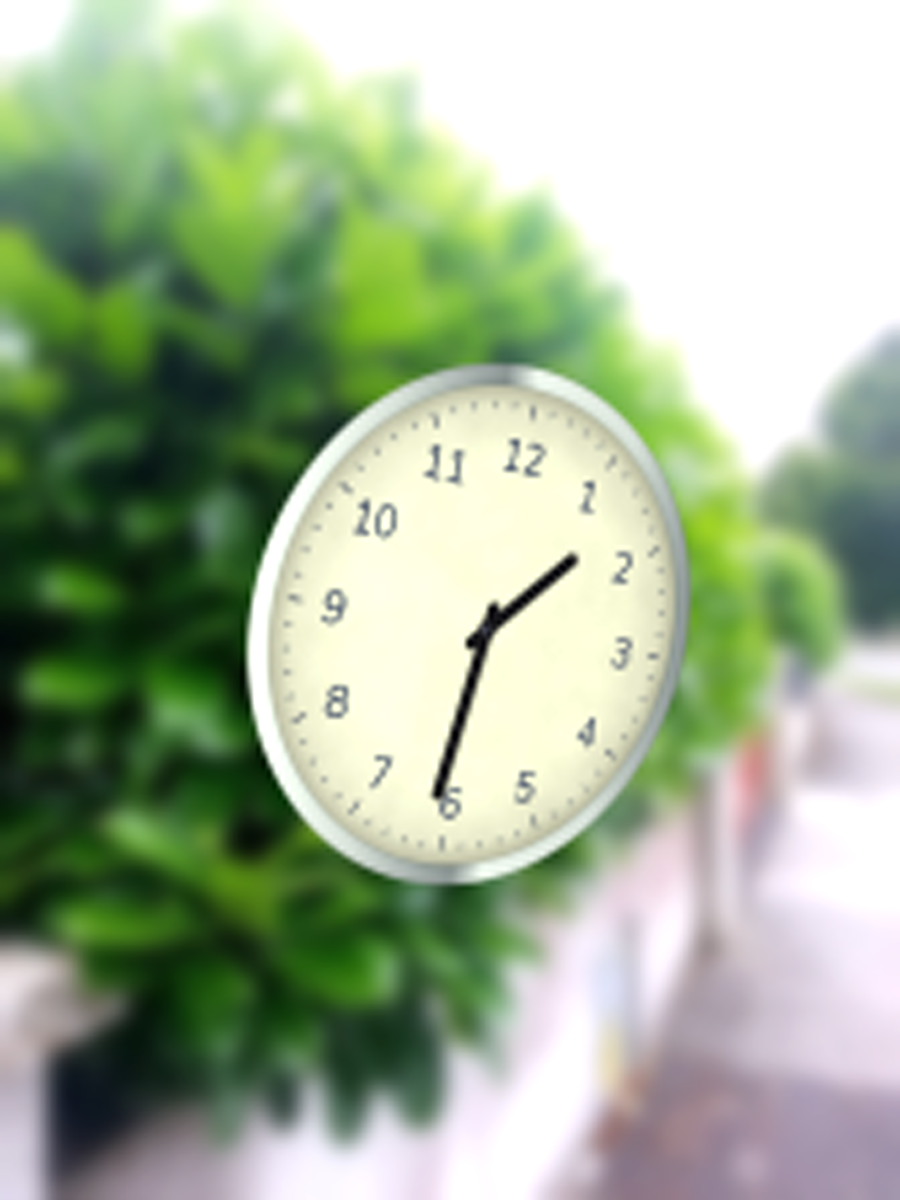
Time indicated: 1h31
